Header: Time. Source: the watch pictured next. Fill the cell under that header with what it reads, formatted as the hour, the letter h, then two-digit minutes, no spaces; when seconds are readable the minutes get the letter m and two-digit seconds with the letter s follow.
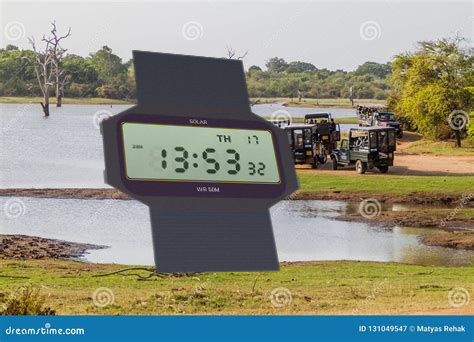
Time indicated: 13h53m32s
